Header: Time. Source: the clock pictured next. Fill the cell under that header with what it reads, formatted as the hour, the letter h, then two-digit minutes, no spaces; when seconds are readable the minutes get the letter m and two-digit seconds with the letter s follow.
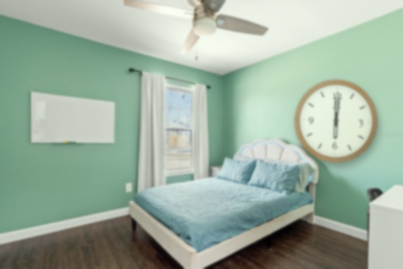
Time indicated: 6h00
